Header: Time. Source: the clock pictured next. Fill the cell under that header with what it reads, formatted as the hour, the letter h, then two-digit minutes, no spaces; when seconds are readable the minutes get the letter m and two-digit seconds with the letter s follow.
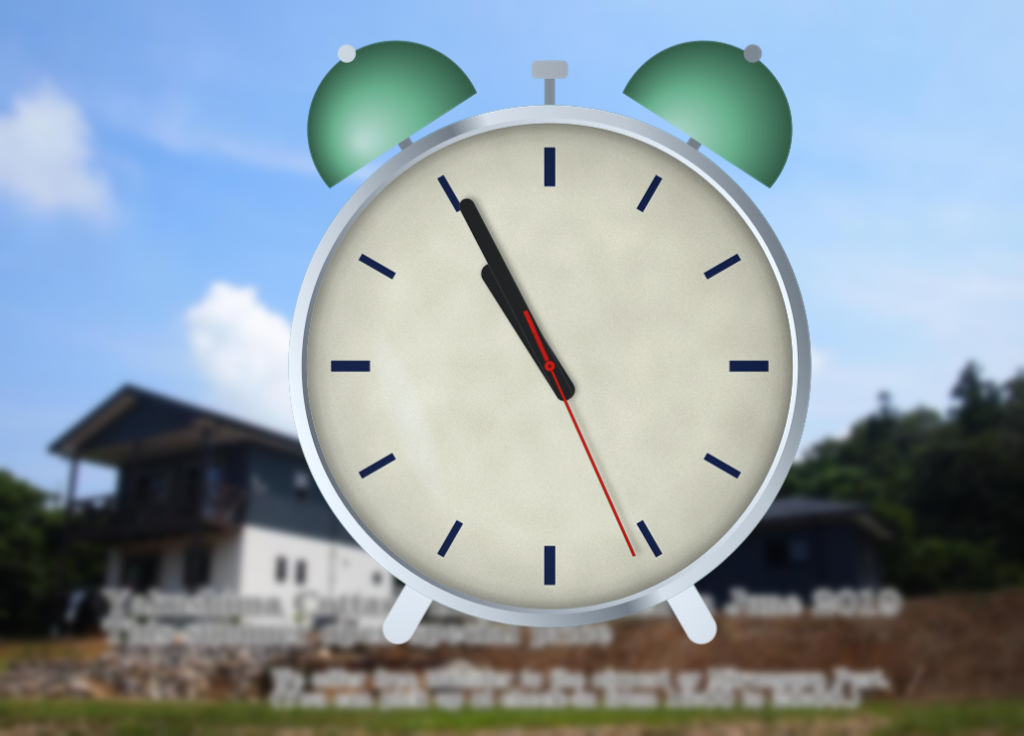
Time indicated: 10h55m26s
